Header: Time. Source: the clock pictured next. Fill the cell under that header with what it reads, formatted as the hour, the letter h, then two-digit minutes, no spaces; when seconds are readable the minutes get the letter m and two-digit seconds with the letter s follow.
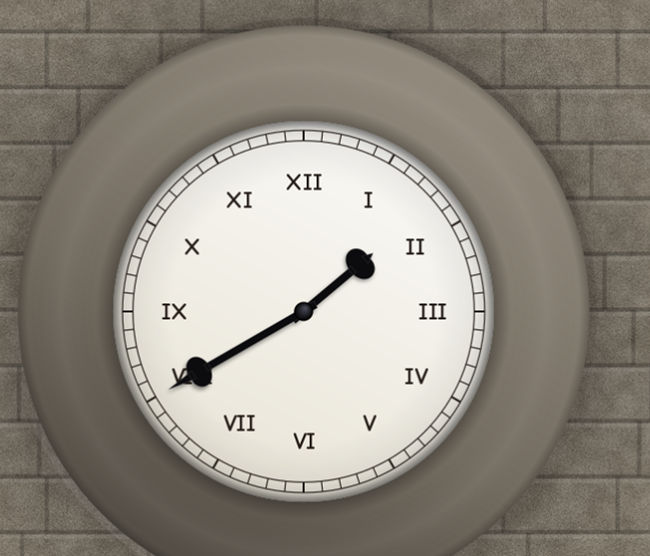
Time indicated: 1h40
